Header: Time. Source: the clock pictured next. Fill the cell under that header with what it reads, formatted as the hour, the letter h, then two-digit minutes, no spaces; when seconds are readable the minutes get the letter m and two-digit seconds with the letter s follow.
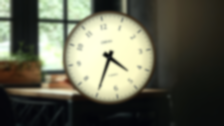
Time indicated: 4h35
